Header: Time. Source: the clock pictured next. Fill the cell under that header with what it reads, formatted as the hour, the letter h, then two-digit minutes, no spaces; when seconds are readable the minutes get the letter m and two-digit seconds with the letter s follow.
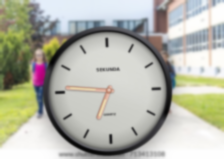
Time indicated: 6h46
